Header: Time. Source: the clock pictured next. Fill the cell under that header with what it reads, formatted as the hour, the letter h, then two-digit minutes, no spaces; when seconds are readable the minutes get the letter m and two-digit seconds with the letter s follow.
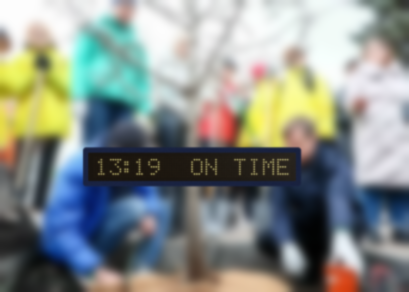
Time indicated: 13h19
